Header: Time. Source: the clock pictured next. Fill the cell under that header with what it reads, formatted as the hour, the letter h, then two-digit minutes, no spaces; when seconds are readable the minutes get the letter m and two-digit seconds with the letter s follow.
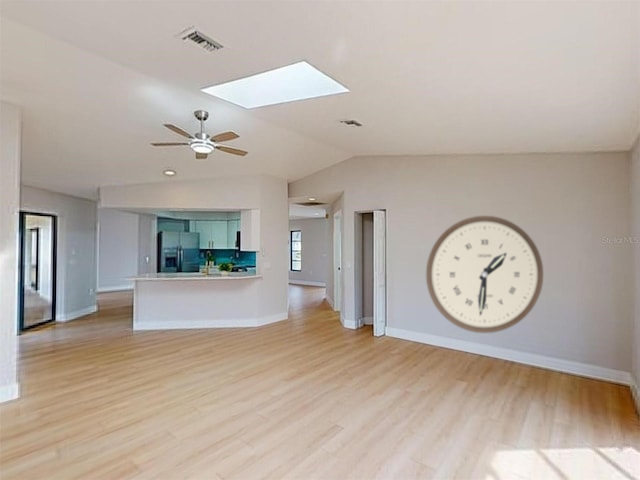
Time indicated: 1h31
